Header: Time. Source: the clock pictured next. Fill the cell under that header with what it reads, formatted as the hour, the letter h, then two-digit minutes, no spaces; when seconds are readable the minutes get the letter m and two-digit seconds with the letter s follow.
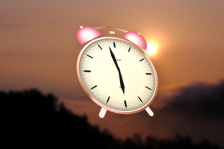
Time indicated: 5h58
